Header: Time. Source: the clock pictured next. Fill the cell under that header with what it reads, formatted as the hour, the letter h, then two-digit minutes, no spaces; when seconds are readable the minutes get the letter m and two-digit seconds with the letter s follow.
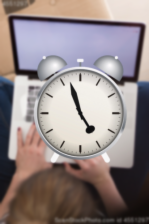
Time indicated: 4h57
